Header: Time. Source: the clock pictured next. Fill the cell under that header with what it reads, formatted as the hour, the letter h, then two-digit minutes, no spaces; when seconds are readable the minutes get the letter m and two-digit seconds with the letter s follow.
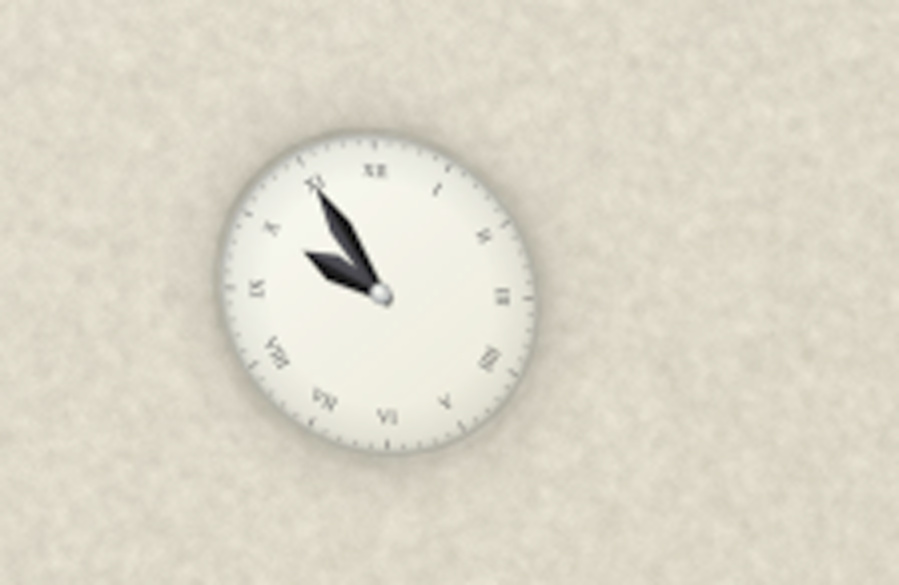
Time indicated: 9h55
